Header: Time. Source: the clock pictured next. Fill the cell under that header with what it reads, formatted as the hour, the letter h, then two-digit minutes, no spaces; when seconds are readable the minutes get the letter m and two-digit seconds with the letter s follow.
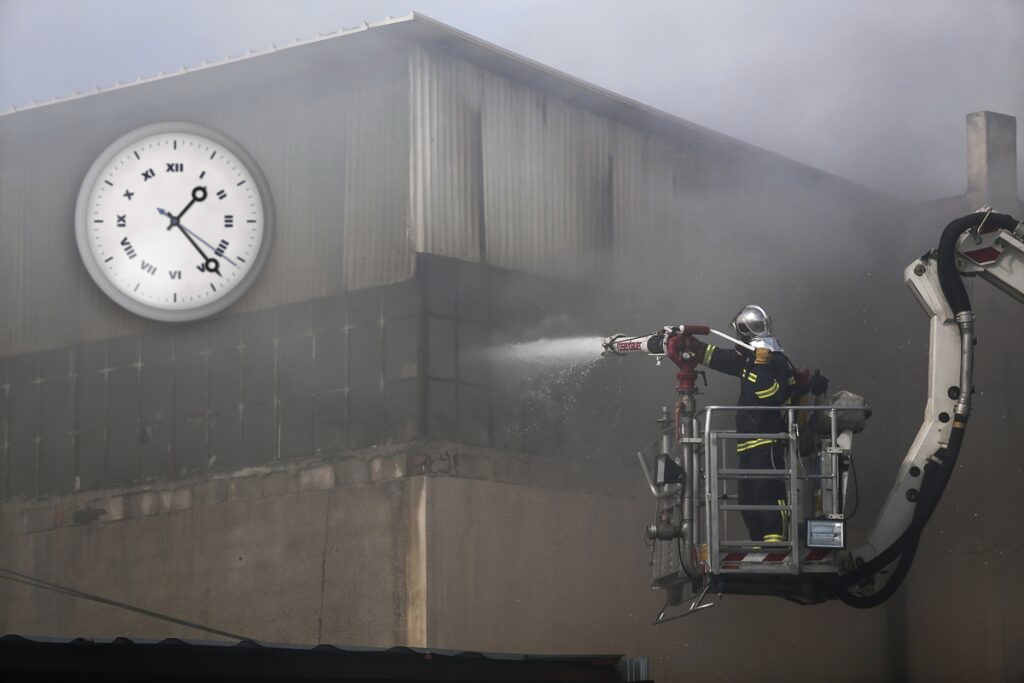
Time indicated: 1h23m21s
